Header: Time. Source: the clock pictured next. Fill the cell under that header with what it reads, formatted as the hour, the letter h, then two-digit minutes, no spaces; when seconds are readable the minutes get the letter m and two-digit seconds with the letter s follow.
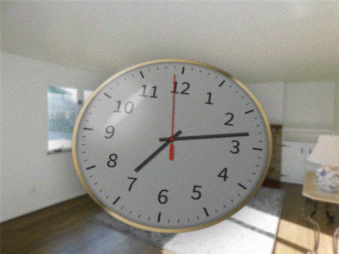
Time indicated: 7h12m59s
